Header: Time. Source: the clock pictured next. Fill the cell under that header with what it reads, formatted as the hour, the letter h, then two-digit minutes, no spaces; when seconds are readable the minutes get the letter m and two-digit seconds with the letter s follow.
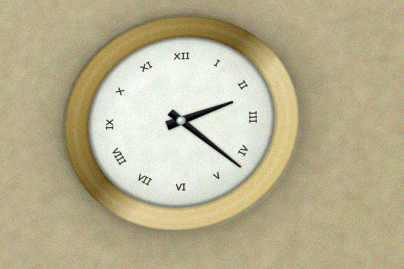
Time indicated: 2h22
